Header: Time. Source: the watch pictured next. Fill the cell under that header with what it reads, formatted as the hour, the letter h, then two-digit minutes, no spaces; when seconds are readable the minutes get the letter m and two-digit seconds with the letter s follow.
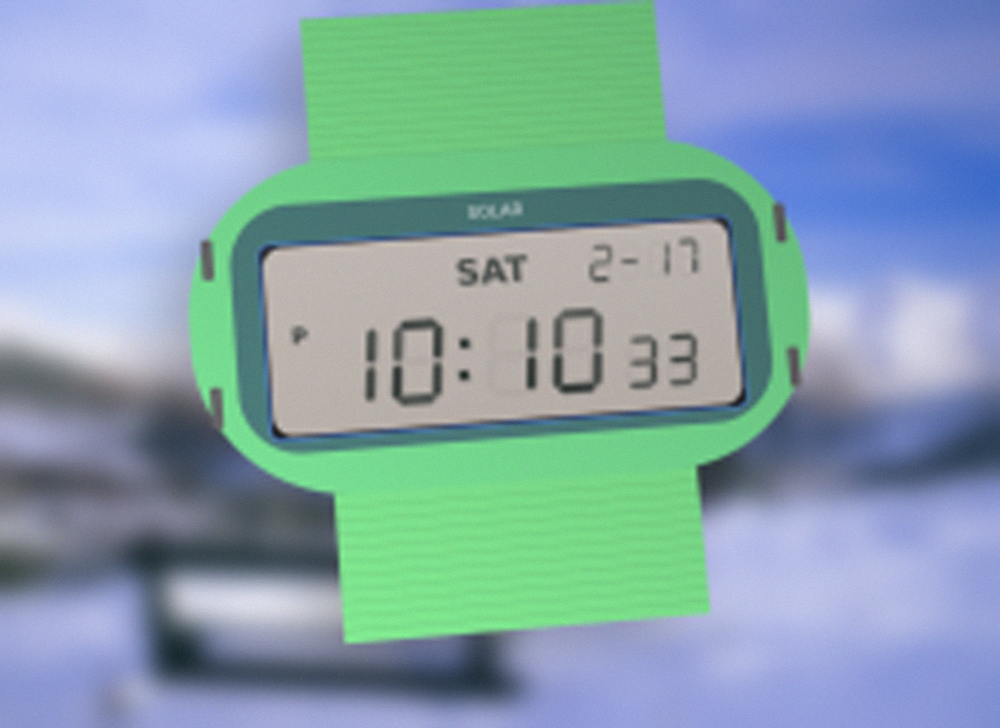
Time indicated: 10h10m33s
